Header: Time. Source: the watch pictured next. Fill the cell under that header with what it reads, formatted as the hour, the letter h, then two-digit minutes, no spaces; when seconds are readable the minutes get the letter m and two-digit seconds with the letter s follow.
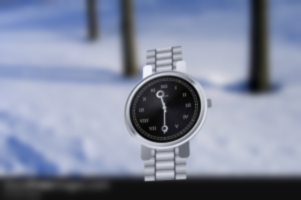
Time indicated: 11h30
